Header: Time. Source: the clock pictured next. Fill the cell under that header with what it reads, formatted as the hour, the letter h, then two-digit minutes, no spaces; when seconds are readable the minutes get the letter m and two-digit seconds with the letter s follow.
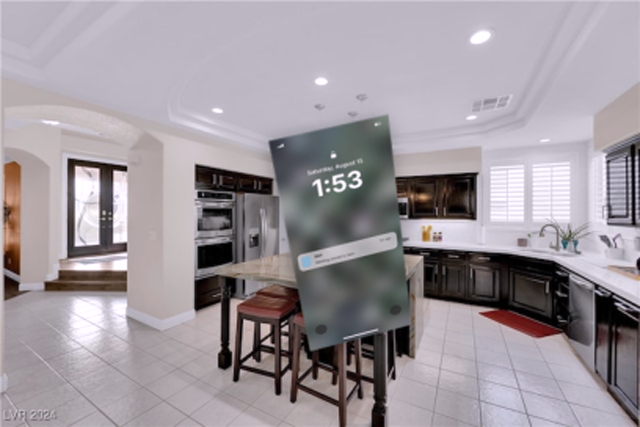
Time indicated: 1h53
